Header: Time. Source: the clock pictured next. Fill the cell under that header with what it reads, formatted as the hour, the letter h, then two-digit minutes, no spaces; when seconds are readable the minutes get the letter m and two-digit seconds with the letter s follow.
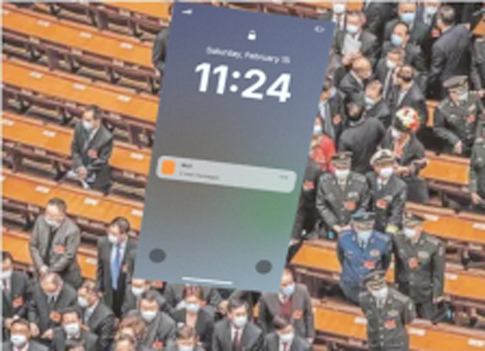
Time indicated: 11h24
